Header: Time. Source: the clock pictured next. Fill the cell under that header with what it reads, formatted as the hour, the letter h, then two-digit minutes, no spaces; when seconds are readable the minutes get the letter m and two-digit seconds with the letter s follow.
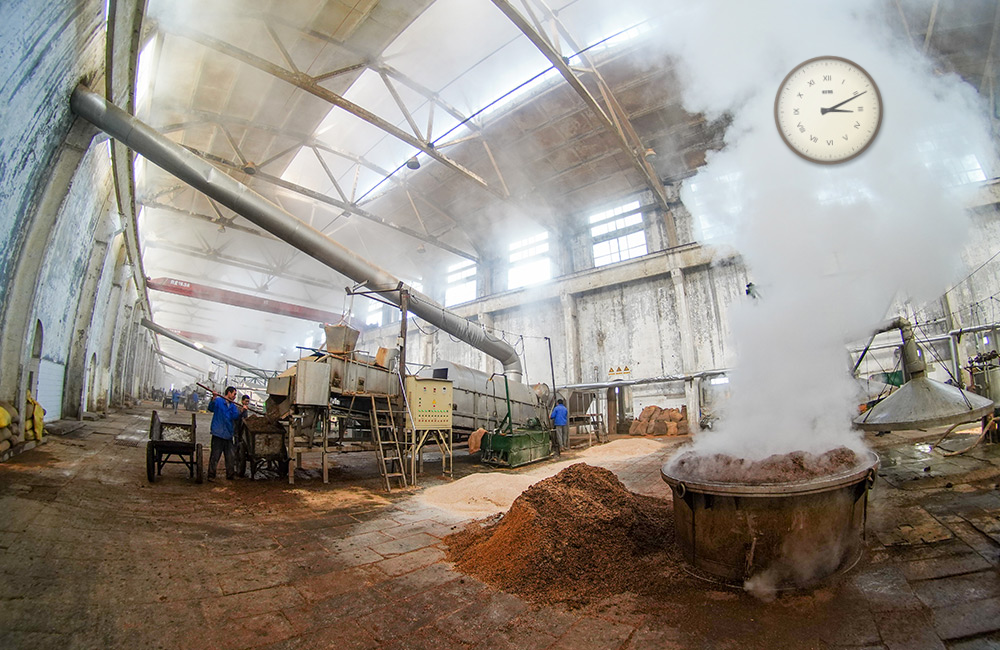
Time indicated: 3h11
